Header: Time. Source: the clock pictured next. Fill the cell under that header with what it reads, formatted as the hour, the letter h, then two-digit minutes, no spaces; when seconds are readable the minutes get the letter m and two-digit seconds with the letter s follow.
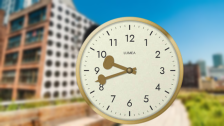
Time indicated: 9h42
